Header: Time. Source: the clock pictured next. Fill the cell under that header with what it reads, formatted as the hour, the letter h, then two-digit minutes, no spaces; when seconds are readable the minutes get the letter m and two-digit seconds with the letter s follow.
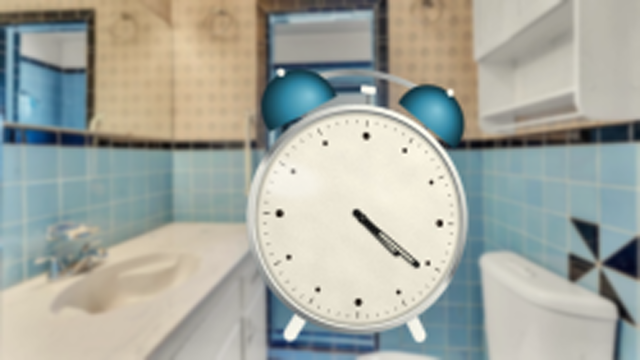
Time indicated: 4h21
